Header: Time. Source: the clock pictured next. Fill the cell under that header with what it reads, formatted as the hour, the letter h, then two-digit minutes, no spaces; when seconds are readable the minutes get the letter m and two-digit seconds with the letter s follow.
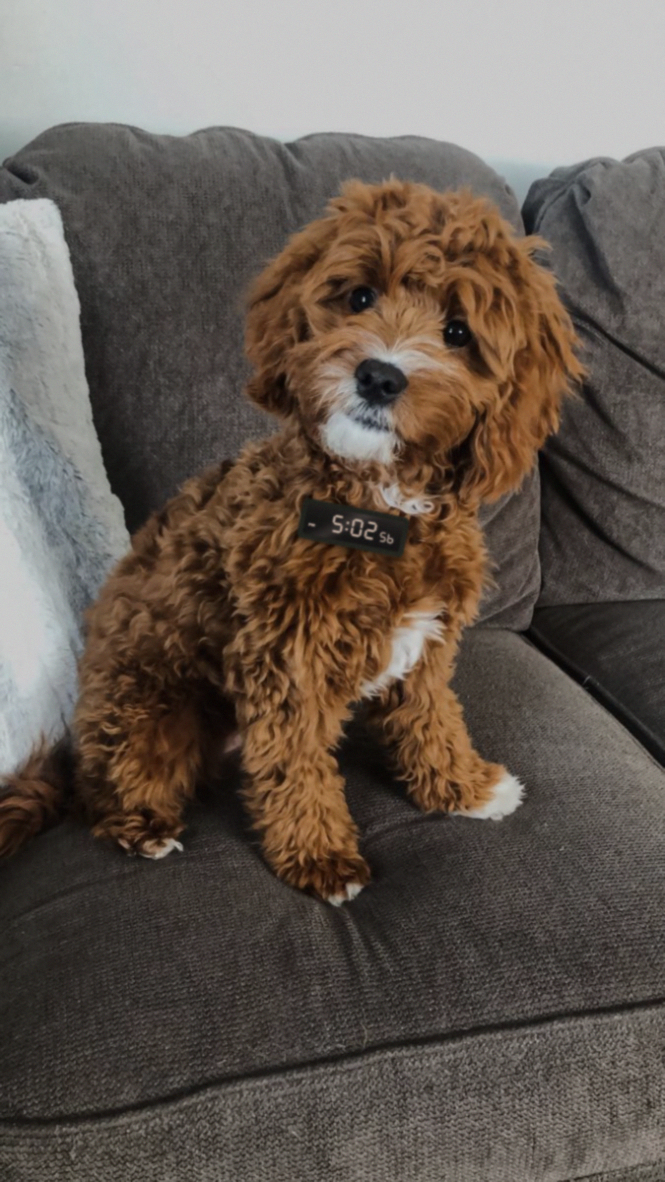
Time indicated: 5h02
